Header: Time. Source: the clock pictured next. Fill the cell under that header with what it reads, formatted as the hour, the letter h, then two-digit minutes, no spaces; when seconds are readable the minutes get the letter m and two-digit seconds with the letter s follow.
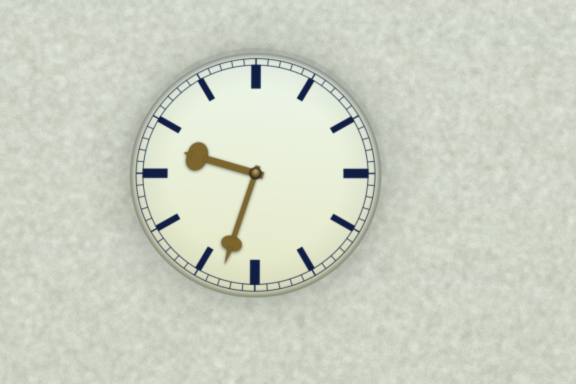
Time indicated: 9h33
